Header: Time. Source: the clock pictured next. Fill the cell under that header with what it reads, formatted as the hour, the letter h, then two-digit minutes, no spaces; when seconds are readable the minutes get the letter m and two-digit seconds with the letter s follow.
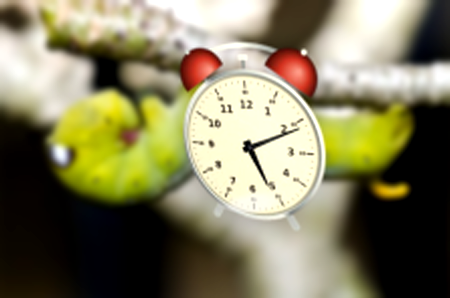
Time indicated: 5h11
